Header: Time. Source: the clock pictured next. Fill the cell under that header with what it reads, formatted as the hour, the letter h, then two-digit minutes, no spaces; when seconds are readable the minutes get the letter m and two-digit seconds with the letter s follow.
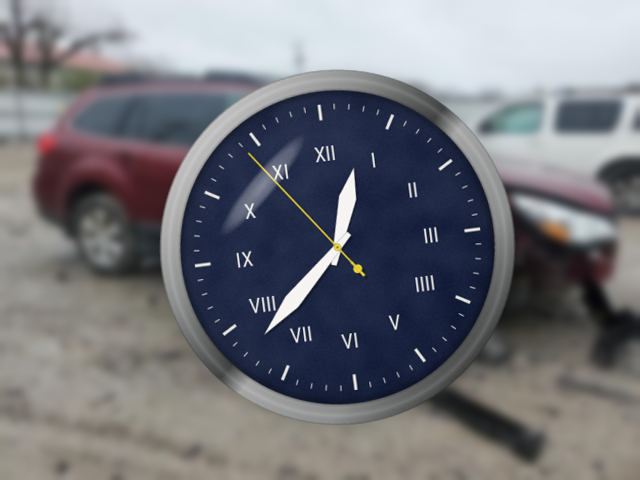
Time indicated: 12h37m54s
